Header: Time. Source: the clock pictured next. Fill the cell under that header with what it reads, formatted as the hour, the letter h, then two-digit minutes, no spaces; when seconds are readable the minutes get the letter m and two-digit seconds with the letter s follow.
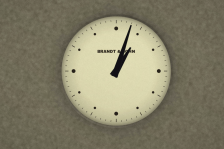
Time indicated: 1h03
